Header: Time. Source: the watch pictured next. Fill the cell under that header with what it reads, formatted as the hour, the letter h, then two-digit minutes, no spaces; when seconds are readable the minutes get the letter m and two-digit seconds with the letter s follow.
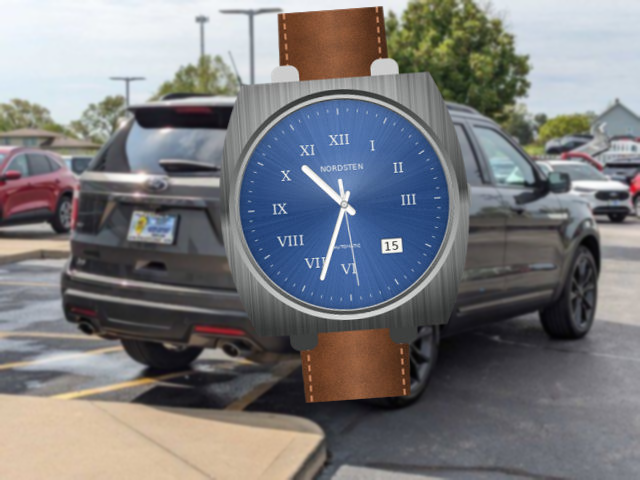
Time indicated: 10h33m29s
